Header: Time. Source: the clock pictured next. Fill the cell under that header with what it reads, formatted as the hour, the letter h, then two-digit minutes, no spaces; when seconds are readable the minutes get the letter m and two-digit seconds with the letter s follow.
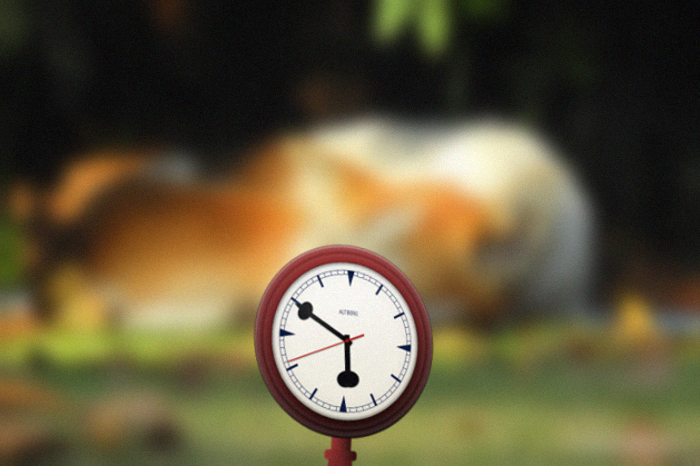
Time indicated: 5h49m41s
